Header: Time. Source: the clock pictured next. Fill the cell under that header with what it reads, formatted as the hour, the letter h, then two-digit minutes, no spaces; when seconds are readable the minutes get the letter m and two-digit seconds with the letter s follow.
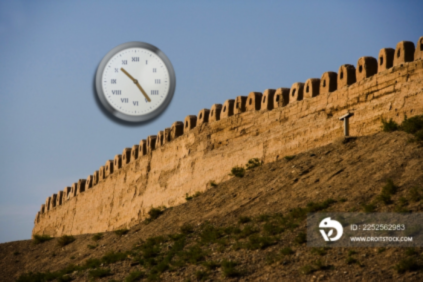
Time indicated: 10h24
